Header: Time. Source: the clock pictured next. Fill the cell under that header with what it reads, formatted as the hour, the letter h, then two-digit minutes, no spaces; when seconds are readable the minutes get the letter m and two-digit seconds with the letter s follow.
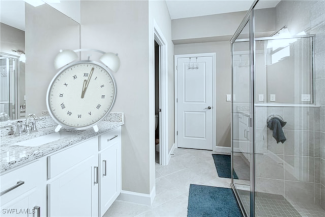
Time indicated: 12h02
